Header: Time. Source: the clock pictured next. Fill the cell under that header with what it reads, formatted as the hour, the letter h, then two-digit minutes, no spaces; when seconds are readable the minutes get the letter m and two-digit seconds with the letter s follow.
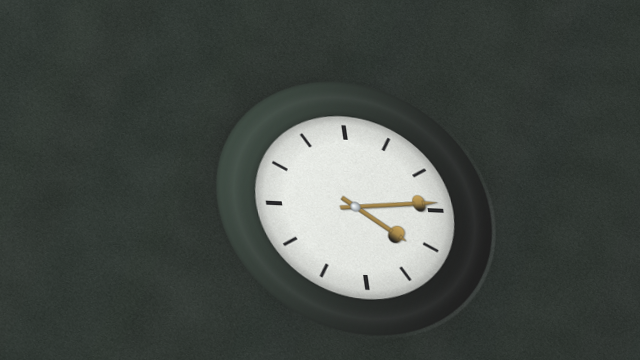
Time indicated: 4h14
